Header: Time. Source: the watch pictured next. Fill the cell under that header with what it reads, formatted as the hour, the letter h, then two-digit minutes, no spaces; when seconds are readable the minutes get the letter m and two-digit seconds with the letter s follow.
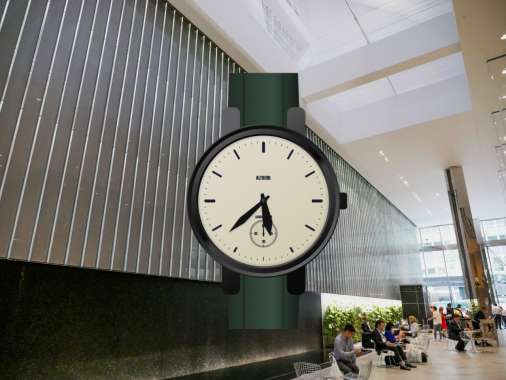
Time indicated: 5h38
